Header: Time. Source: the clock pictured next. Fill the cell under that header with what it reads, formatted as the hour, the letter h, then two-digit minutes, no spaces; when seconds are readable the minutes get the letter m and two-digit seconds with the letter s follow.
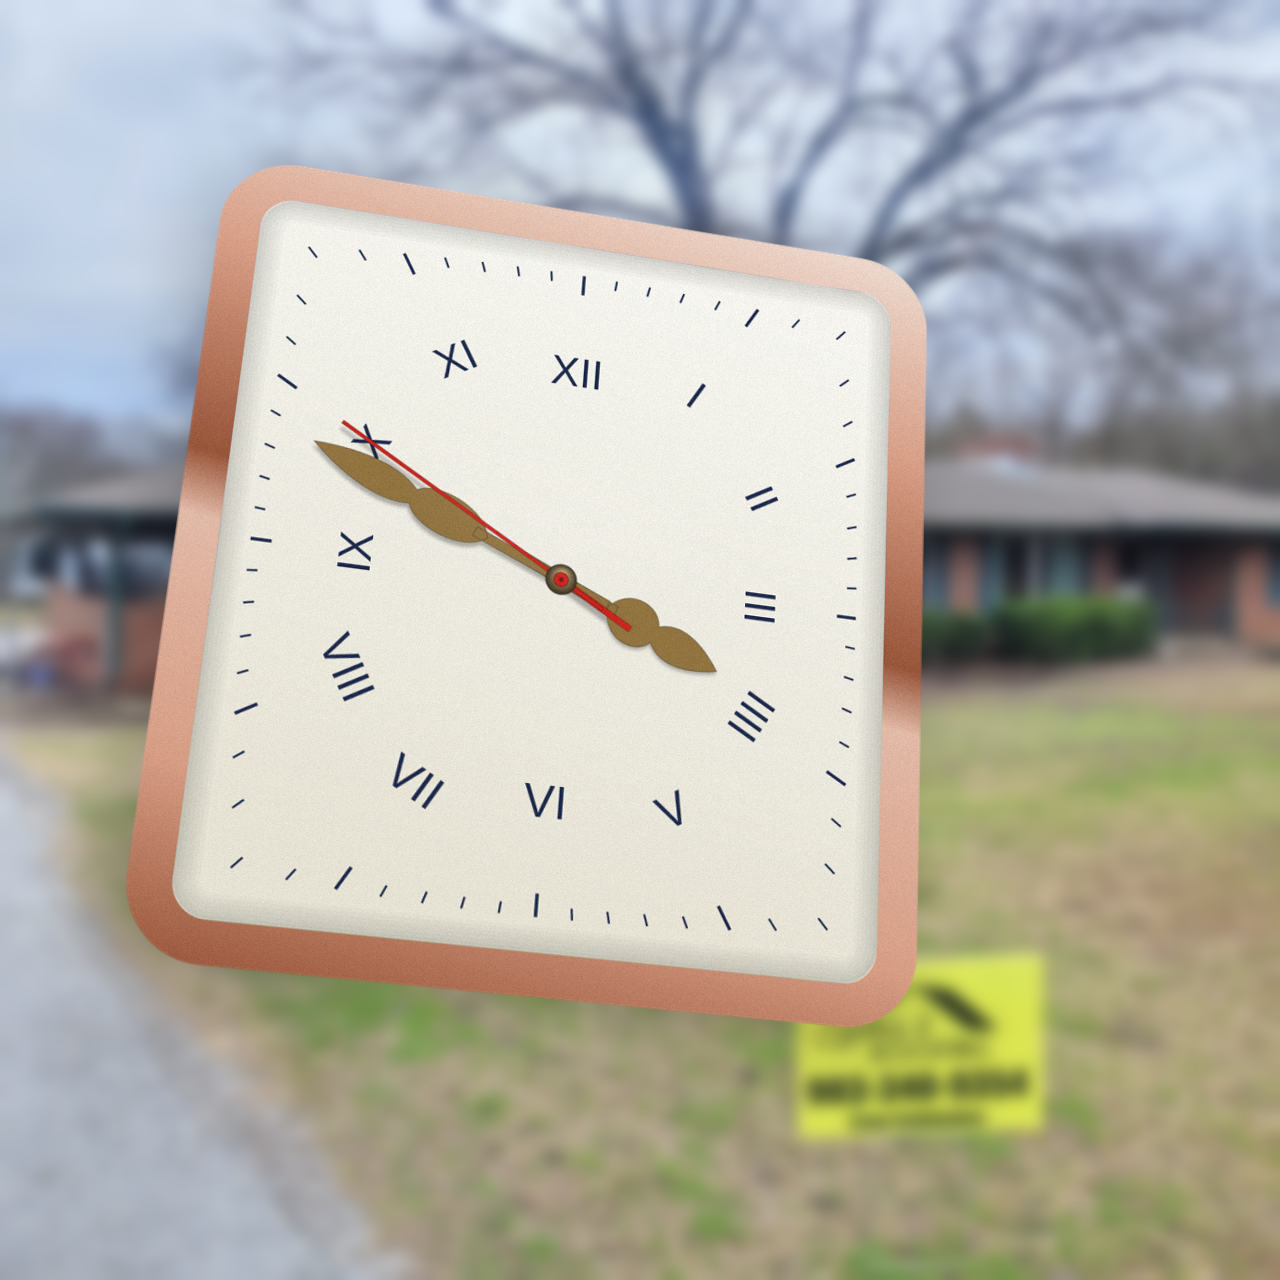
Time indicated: 3h48m50s
